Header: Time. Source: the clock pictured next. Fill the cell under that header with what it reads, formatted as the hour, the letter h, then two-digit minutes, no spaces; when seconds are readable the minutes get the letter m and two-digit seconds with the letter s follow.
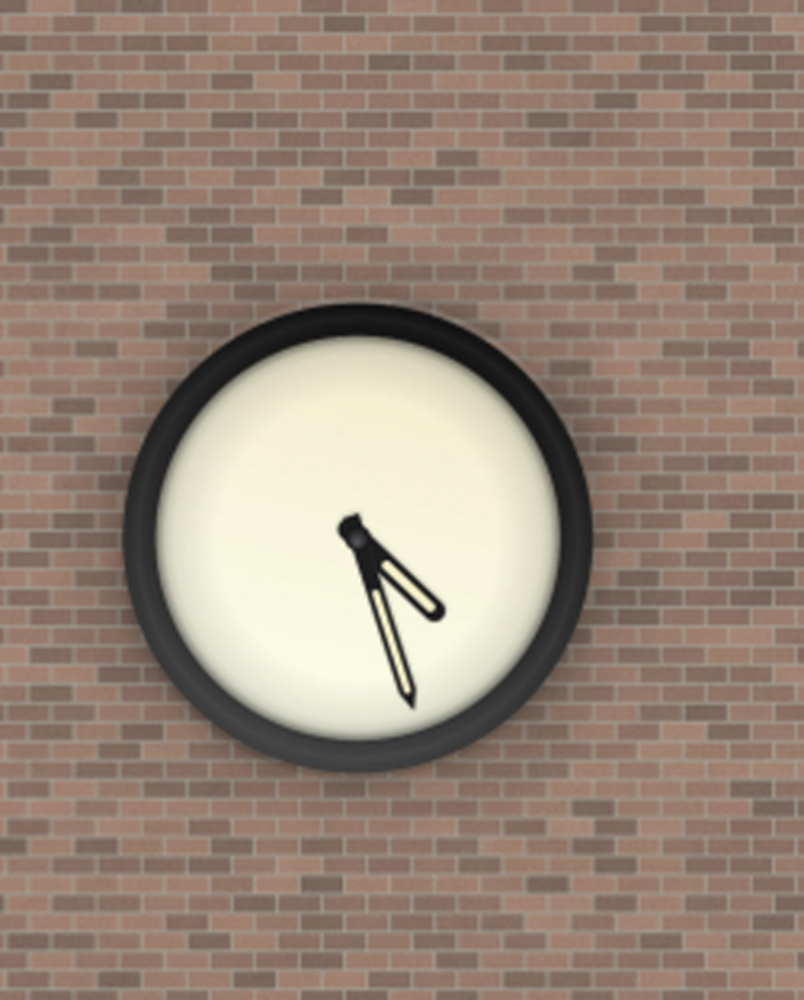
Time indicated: 4h27
